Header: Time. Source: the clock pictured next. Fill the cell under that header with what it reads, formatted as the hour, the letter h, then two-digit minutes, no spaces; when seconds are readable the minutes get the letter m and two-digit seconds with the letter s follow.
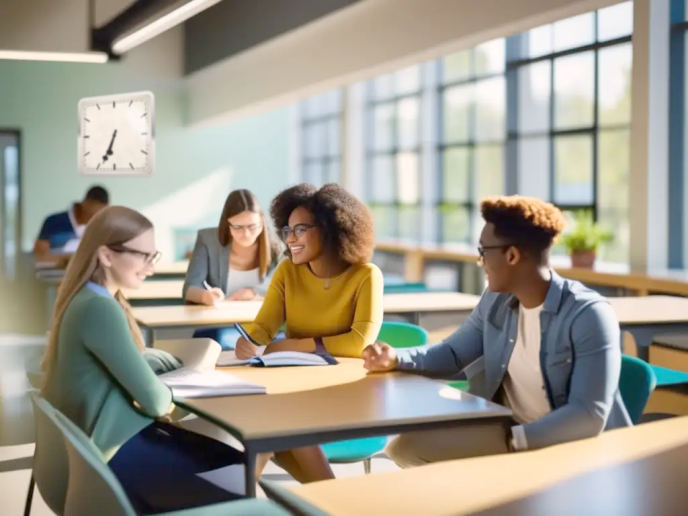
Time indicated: 6h34
